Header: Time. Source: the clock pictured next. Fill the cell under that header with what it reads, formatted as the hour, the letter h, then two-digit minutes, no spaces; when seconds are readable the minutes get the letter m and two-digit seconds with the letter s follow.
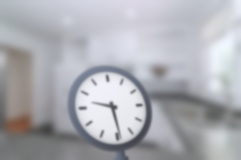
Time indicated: 9h29
